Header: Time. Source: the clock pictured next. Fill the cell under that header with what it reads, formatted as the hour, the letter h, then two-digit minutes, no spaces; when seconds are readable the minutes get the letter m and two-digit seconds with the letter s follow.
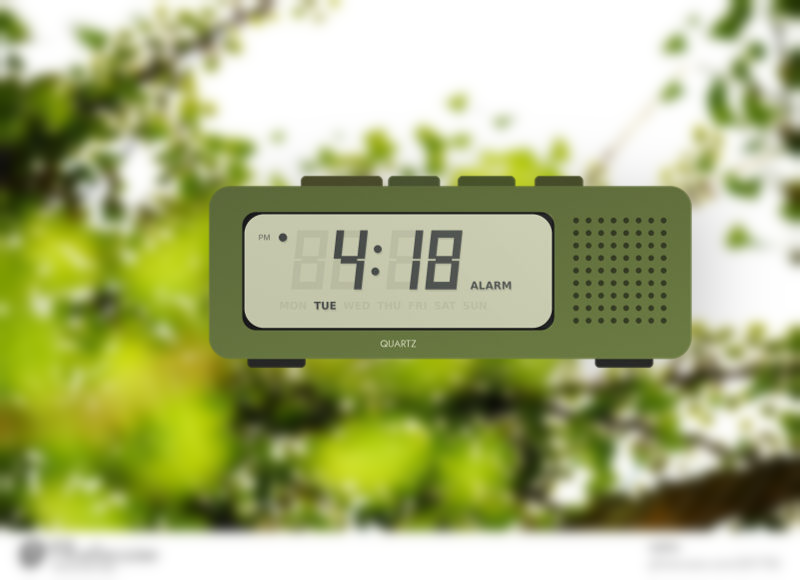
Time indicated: 4h18
